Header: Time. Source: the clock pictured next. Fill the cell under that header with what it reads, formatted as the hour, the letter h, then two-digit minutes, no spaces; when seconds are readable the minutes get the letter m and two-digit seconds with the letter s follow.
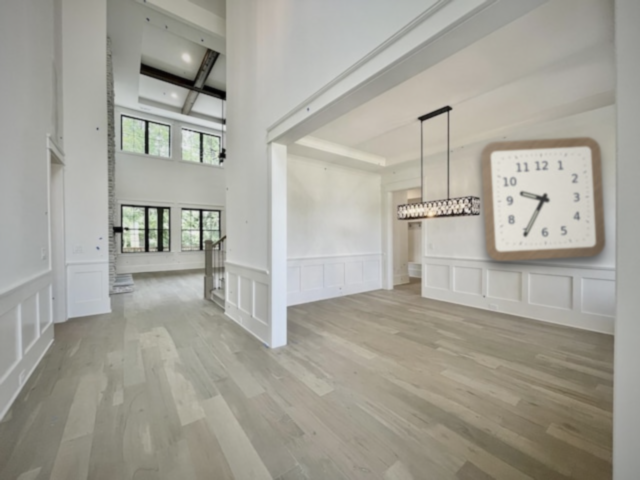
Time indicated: 9h35
